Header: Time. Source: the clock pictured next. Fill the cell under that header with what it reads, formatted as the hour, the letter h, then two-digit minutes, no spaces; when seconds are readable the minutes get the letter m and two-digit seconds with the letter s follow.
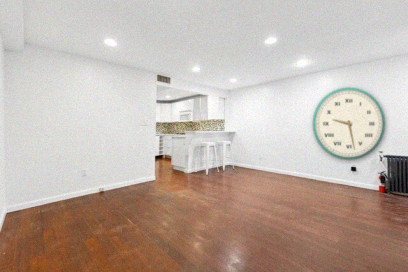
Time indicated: 9h28
